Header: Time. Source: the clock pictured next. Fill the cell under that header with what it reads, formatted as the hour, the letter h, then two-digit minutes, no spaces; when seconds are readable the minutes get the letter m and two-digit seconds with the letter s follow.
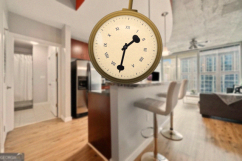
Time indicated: 1h31
